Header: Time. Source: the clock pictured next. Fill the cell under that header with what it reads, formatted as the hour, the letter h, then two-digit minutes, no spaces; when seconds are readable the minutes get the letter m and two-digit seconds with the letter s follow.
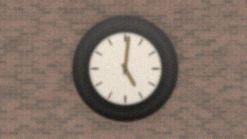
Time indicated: 5h01
